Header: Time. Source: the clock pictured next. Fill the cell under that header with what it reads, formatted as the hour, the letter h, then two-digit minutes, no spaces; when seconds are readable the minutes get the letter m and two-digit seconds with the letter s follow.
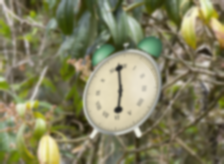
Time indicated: 5h58
